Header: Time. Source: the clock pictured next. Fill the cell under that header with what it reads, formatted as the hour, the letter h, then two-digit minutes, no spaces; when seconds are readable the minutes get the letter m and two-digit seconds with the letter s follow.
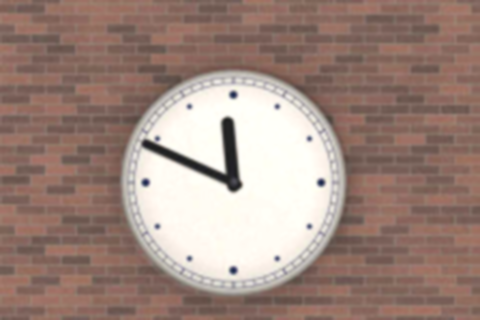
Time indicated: 11h49
